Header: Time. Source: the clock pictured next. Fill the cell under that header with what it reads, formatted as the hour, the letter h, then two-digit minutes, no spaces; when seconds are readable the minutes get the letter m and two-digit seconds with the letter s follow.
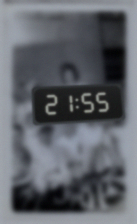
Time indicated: 21h55
